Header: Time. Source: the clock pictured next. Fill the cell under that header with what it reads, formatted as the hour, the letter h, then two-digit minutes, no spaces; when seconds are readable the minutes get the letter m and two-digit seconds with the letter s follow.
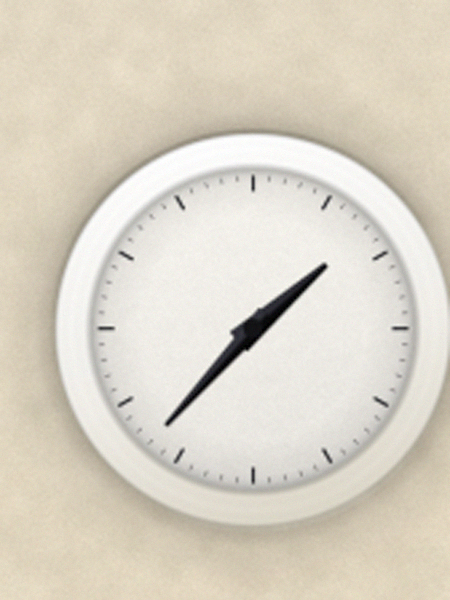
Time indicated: 1h37
